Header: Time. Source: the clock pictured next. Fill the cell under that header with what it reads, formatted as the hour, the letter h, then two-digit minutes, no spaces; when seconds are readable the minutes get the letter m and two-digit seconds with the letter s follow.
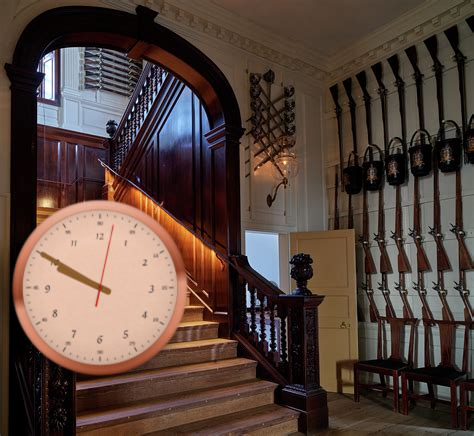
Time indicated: 9h50m02s
